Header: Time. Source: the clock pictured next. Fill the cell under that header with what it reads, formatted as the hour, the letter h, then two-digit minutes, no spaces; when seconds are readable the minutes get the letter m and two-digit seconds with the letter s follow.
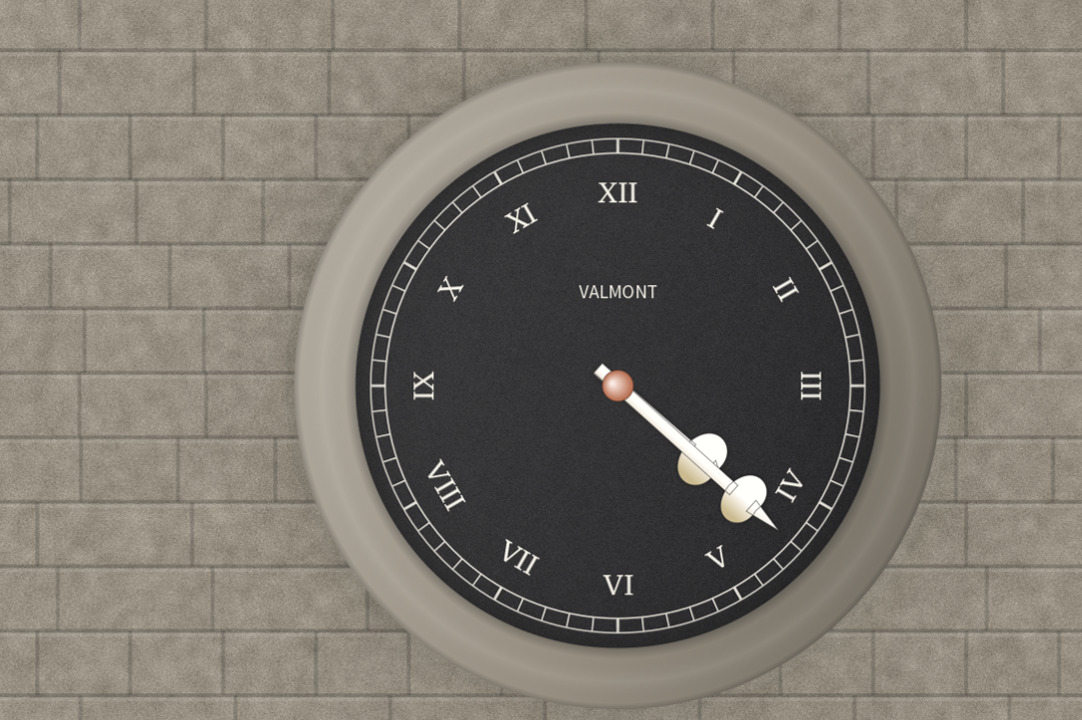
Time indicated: 4h22
